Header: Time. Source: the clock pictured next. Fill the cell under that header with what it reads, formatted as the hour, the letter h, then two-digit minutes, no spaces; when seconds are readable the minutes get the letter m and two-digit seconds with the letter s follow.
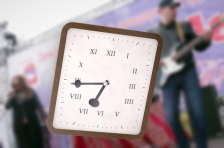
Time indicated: 6h44
